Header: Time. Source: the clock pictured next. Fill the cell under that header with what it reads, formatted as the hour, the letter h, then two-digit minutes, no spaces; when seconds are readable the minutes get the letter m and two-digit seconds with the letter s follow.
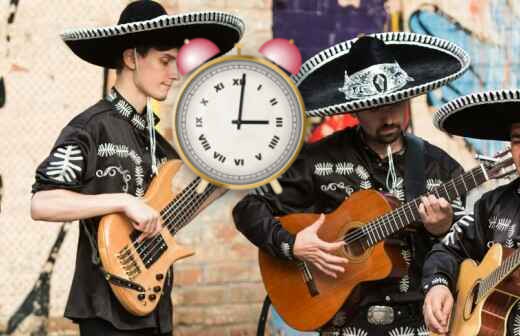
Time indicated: 3h01
